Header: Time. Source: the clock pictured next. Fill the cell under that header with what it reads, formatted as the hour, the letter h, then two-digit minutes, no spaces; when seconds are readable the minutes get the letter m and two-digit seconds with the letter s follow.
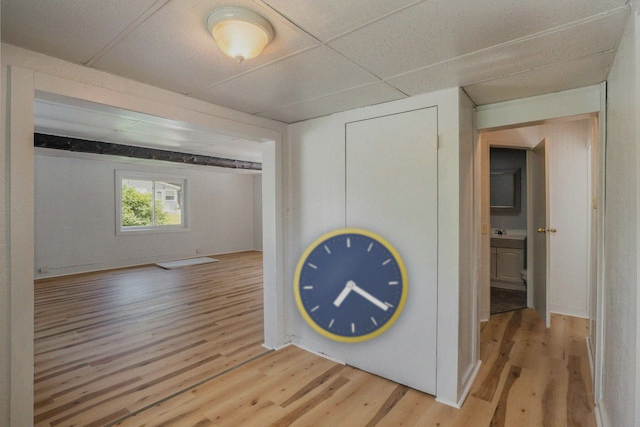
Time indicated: 7h21
